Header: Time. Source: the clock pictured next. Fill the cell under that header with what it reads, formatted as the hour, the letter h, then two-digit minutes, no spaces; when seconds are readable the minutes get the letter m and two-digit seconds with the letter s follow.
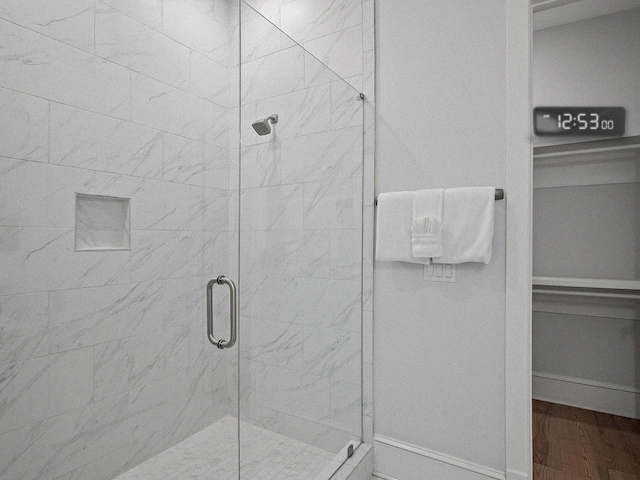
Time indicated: 12h53
